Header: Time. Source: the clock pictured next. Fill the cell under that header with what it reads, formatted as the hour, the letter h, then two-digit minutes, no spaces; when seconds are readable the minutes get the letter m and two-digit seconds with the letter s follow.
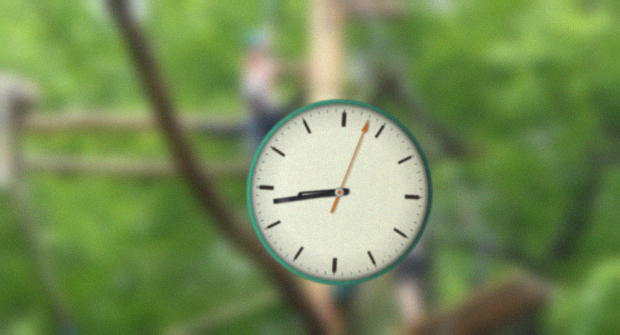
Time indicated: 8h43m03s
